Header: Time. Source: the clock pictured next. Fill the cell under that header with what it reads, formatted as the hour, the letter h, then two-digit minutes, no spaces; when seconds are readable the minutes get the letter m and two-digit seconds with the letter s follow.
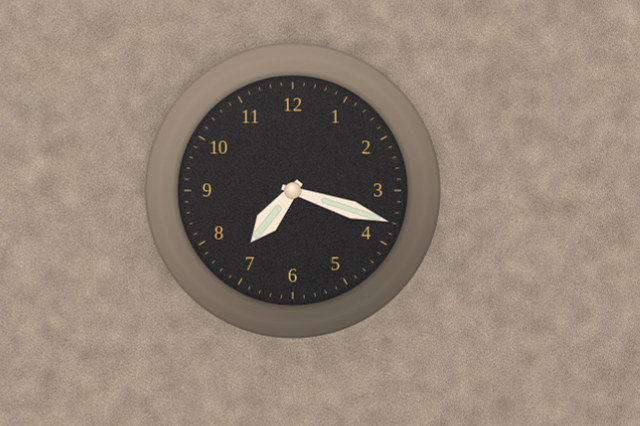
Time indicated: 7h18
